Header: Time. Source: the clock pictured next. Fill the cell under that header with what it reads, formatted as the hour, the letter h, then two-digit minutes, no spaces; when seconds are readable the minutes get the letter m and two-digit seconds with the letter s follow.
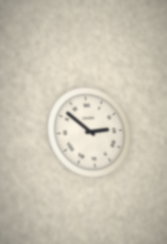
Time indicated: 2h52
